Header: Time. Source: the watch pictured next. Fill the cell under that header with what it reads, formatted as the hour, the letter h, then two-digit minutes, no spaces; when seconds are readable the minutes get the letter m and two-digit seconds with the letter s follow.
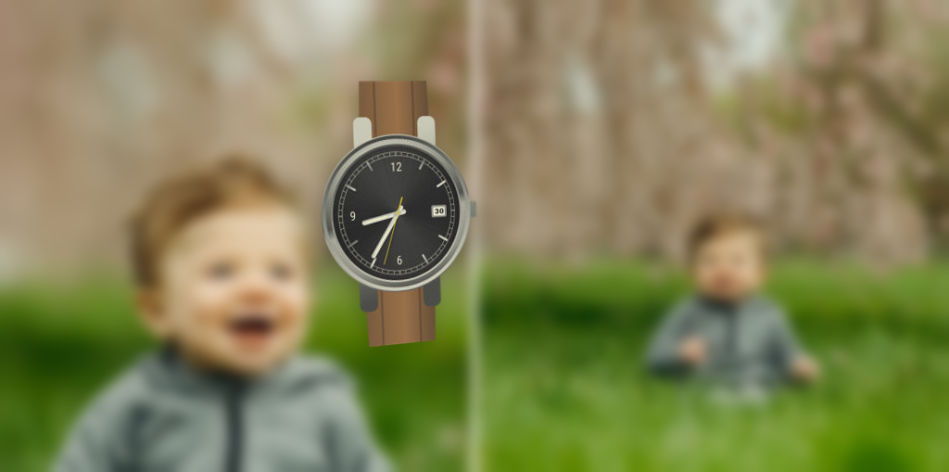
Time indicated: 8h35m33s
